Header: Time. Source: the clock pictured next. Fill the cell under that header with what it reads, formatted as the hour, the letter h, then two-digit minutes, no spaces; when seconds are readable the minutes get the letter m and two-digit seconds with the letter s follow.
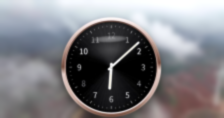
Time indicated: 6h08
